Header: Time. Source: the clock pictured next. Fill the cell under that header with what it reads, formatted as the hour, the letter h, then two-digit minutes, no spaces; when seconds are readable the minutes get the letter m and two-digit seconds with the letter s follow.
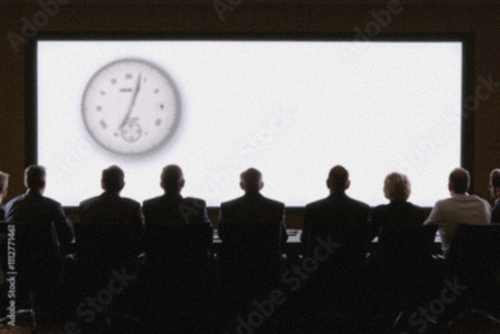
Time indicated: 7h03
